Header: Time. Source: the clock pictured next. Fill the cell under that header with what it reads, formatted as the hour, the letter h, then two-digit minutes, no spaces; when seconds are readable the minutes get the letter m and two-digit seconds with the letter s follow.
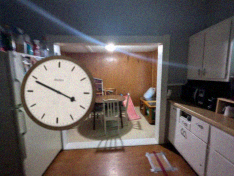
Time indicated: 3h49
